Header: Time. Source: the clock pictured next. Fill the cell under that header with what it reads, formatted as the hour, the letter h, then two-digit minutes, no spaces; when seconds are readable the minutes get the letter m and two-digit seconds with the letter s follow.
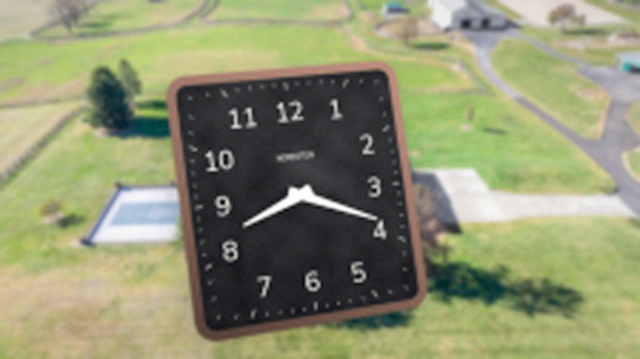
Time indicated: 8h19
